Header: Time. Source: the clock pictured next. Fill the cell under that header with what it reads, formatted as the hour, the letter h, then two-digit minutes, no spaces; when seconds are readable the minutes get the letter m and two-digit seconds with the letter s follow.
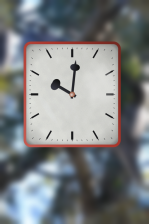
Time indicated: 10h01
